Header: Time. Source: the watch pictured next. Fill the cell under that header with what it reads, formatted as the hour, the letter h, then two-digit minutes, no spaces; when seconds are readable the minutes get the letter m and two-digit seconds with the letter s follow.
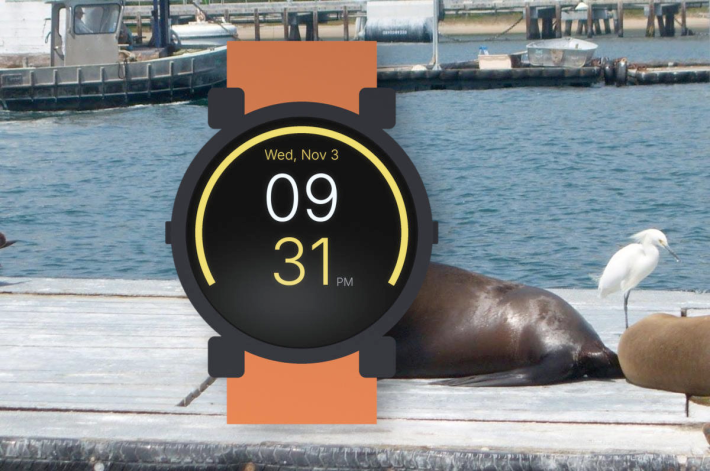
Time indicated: 9h31
